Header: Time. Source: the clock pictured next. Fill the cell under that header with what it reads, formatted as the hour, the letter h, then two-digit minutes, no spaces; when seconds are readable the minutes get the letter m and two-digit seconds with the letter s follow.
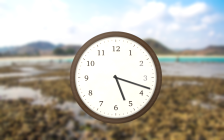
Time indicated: 5h18
